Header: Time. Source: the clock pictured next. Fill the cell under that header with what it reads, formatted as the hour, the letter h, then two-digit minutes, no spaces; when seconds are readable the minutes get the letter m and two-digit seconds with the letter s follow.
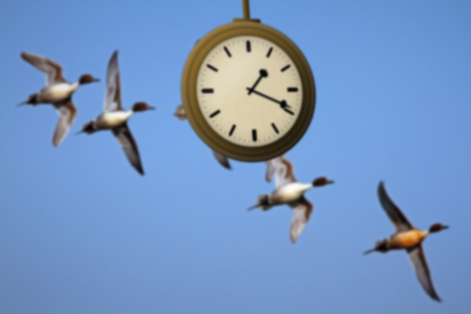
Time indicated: 1h19
